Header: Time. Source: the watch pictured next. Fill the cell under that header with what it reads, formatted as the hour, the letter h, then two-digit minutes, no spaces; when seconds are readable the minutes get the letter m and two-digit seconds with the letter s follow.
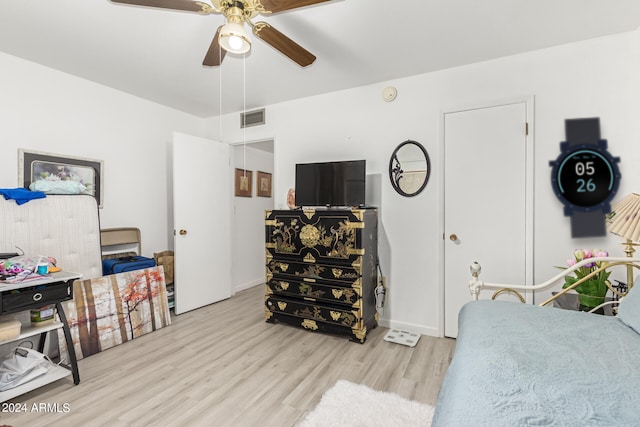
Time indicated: 5h26
